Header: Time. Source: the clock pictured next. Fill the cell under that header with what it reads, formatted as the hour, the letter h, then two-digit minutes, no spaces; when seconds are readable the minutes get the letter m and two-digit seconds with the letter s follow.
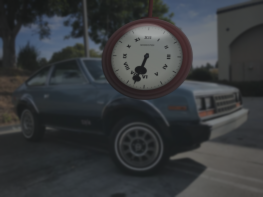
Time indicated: 6h33
